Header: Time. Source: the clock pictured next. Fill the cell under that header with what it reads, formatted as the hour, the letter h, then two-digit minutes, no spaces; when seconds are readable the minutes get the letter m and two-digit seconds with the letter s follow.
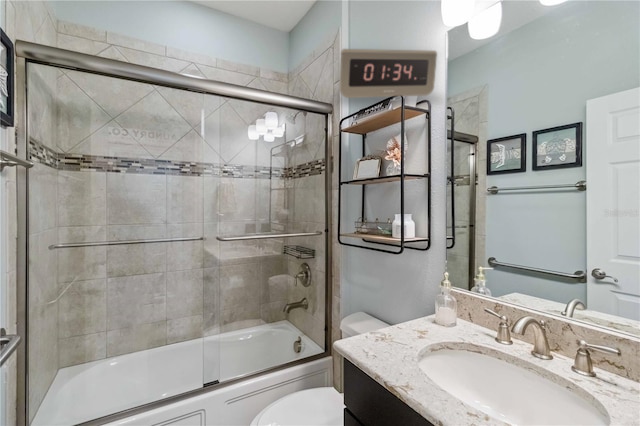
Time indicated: 1h34
